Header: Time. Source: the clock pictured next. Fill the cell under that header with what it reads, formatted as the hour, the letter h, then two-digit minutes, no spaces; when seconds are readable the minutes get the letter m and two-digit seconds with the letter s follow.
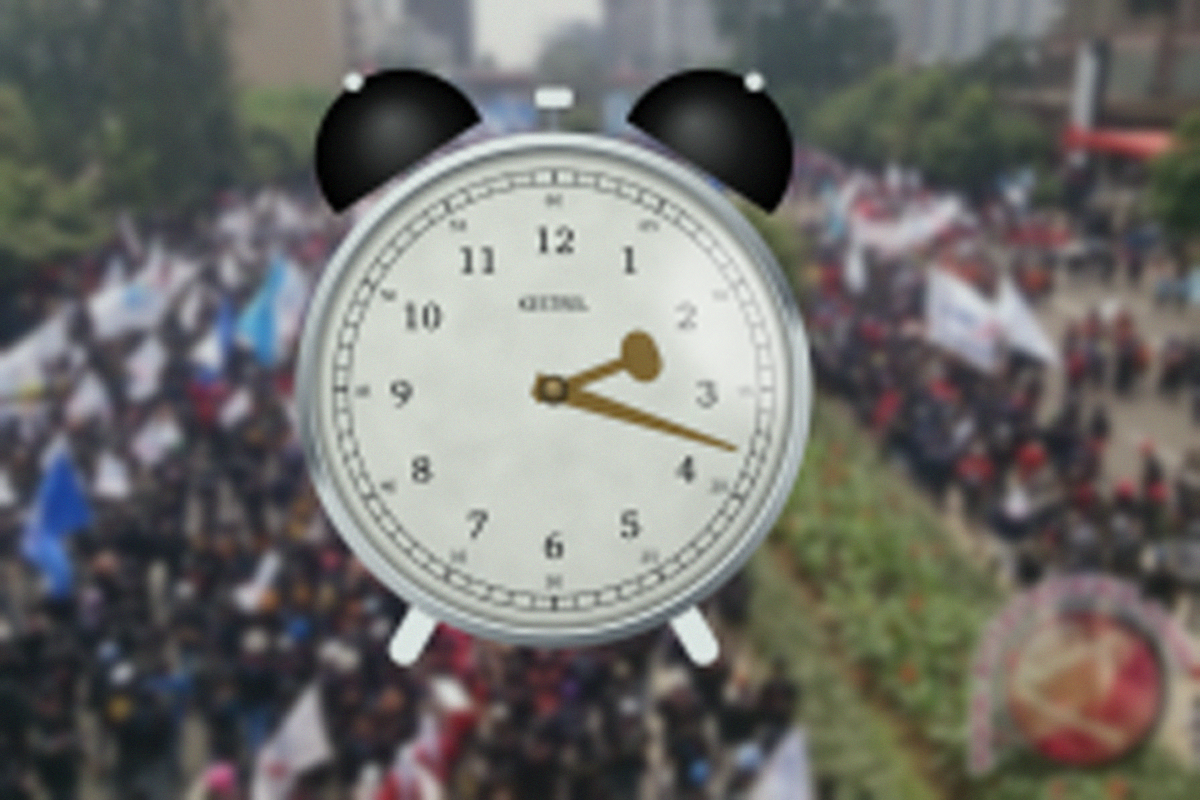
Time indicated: 2h18
